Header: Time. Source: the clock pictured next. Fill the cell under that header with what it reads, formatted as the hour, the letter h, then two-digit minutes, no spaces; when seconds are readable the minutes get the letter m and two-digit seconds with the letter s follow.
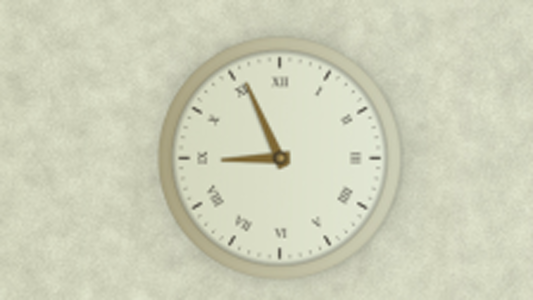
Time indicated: 8h56
